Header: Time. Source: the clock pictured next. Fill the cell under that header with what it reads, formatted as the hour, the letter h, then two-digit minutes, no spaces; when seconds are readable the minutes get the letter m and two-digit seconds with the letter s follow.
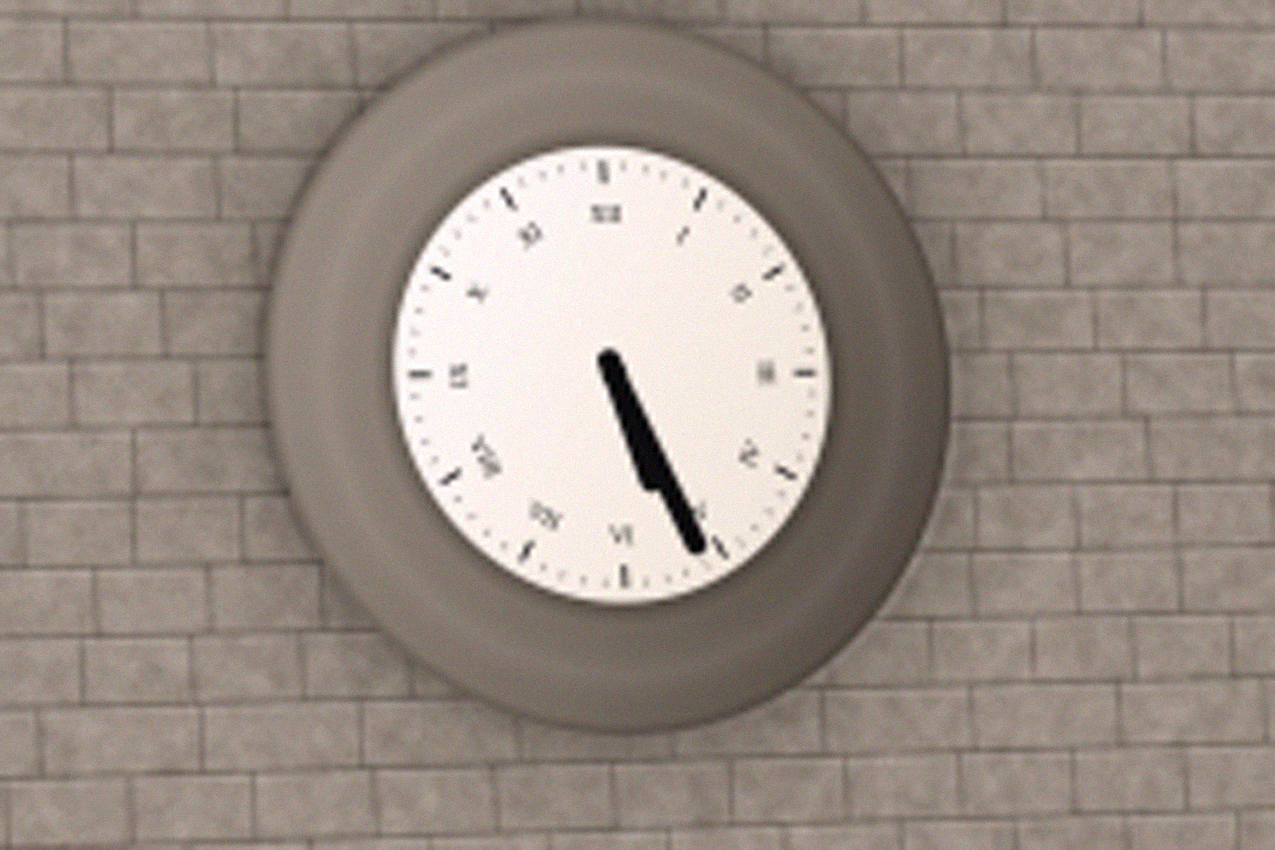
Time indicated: 5h26
